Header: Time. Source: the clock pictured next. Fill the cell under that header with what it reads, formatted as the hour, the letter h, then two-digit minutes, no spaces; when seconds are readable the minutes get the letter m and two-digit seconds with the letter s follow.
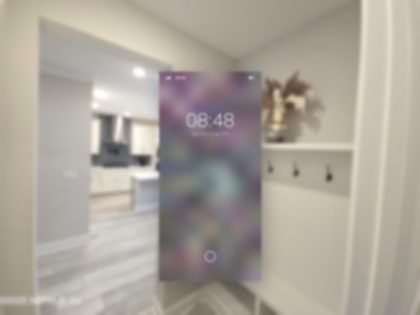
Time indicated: 8h48
